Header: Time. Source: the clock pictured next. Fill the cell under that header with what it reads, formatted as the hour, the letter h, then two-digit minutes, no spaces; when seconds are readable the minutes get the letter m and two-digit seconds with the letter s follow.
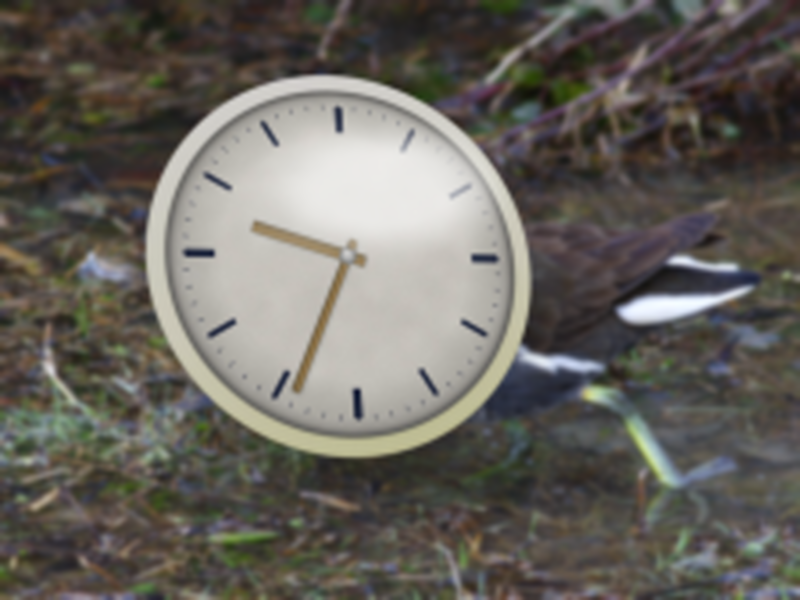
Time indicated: 9h34
